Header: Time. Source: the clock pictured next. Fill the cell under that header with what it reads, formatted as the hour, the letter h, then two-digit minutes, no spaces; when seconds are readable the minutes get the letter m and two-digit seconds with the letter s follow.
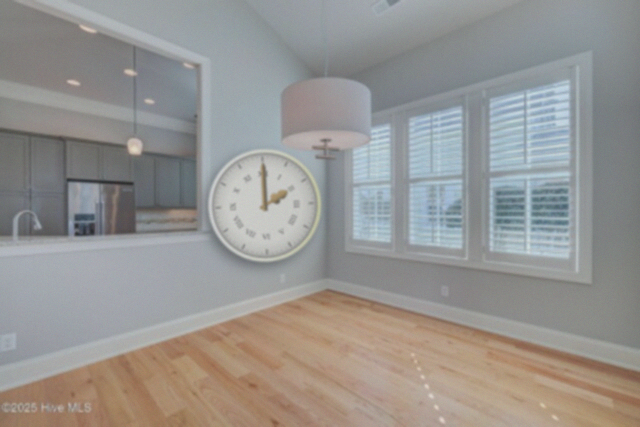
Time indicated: 2h00
